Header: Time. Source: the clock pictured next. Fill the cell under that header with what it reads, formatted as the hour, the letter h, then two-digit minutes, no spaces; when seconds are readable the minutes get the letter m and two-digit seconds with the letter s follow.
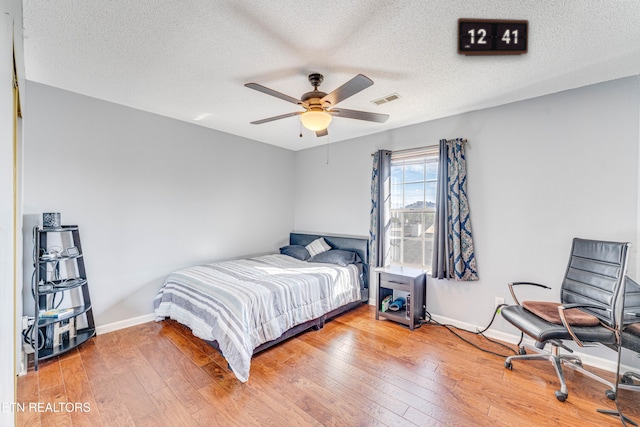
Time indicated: 12h41
